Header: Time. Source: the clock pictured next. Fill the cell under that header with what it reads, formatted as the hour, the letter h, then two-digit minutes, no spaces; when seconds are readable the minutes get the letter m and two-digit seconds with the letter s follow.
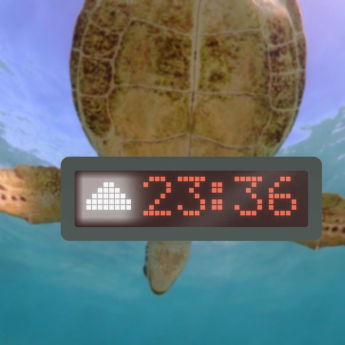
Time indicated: 23h36
